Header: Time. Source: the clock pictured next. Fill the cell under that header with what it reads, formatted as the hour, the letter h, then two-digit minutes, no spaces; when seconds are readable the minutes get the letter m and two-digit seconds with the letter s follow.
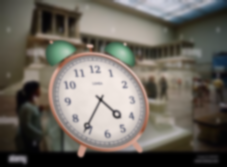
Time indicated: 4h36
